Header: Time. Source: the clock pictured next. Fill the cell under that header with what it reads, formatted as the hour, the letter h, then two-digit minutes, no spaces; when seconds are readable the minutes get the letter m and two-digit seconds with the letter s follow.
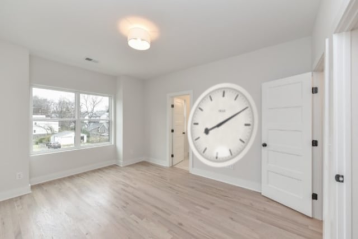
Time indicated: 8h10
